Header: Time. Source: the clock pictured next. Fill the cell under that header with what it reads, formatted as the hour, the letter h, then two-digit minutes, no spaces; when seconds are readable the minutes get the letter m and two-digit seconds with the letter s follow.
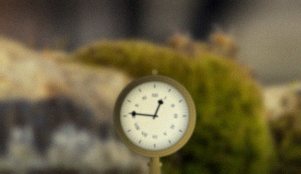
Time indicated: 12h46
